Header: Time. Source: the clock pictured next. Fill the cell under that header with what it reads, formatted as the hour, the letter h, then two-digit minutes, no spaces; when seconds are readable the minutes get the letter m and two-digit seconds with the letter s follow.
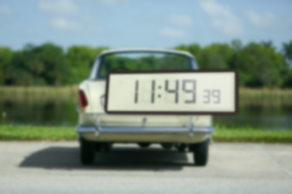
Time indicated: 11h49m39s
